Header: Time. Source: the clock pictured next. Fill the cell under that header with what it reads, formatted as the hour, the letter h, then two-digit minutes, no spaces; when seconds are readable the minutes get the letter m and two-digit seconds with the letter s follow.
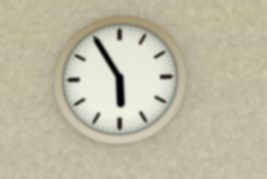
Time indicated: 5h55
